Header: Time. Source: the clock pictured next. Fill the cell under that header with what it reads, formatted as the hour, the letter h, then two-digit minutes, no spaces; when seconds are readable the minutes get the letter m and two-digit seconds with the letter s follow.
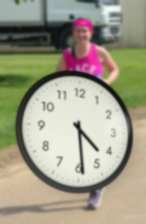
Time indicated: 4h29
